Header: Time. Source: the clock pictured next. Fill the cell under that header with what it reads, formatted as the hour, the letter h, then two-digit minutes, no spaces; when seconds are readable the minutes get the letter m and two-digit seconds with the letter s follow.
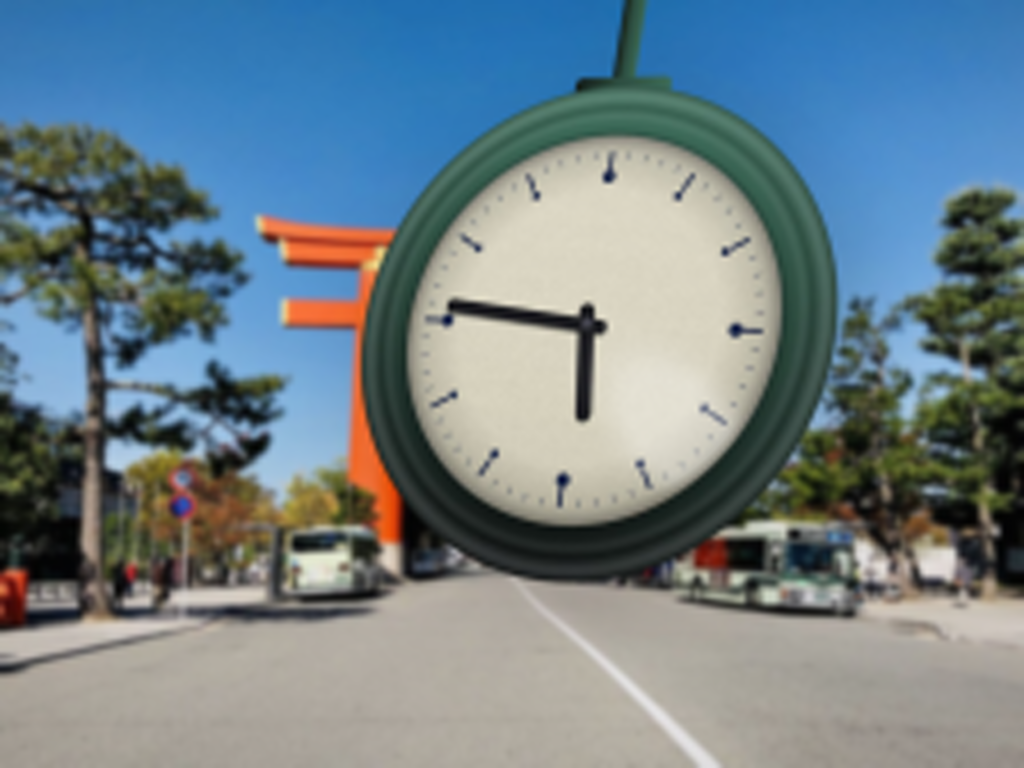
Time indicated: 5h46
